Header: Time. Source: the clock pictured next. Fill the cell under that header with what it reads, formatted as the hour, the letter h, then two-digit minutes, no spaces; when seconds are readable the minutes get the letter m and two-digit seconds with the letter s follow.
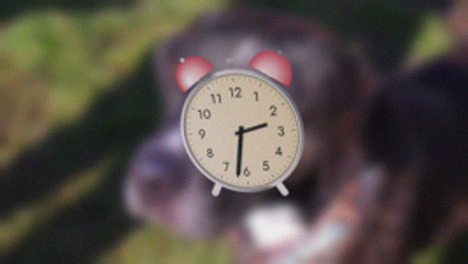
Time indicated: 2h32
